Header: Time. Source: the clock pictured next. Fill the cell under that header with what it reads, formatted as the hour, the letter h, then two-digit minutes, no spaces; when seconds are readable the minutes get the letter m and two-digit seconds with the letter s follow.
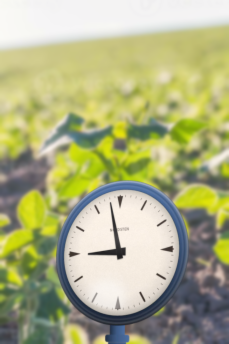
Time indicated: 8h58
